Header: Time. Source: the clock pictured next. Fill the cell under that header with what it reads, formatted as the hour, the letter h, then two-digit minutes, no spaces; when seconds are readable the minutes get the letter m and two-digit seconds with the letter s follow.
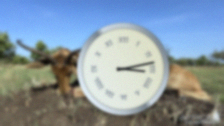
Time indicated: 3h13
